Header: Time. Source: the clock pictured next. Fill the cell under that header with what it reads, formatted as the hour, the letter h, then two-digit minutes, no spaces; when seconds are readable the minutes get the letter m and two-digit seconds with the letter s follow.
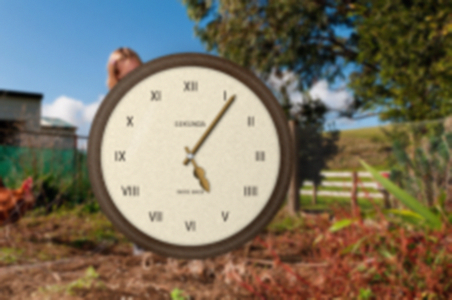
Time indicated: 5h06
